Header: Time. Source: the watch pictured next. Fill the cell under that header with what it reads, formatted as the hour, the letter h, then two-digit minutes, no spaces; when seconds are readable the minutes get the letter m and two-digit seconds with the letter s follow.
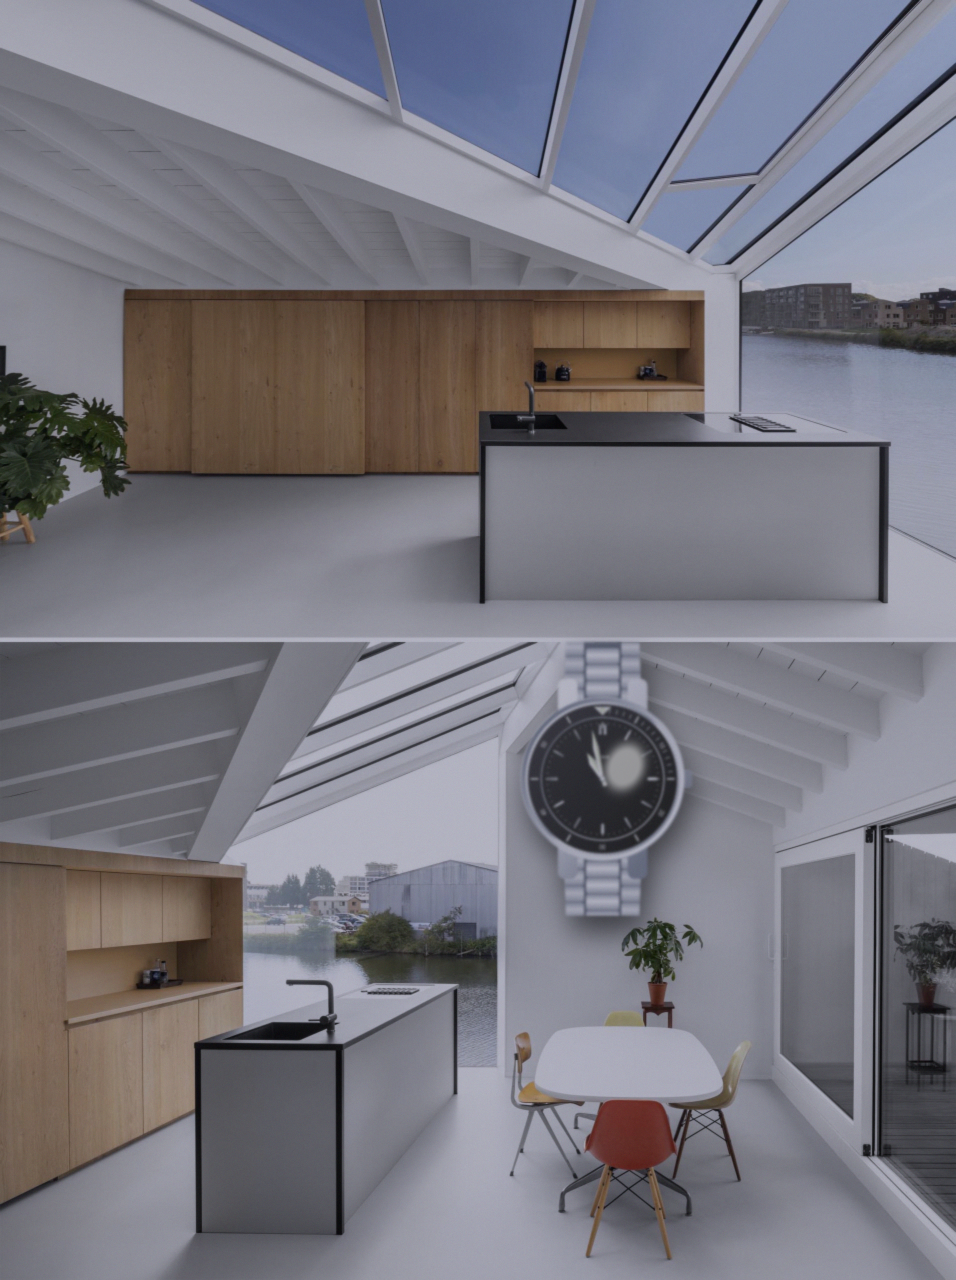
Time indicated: 10h58
